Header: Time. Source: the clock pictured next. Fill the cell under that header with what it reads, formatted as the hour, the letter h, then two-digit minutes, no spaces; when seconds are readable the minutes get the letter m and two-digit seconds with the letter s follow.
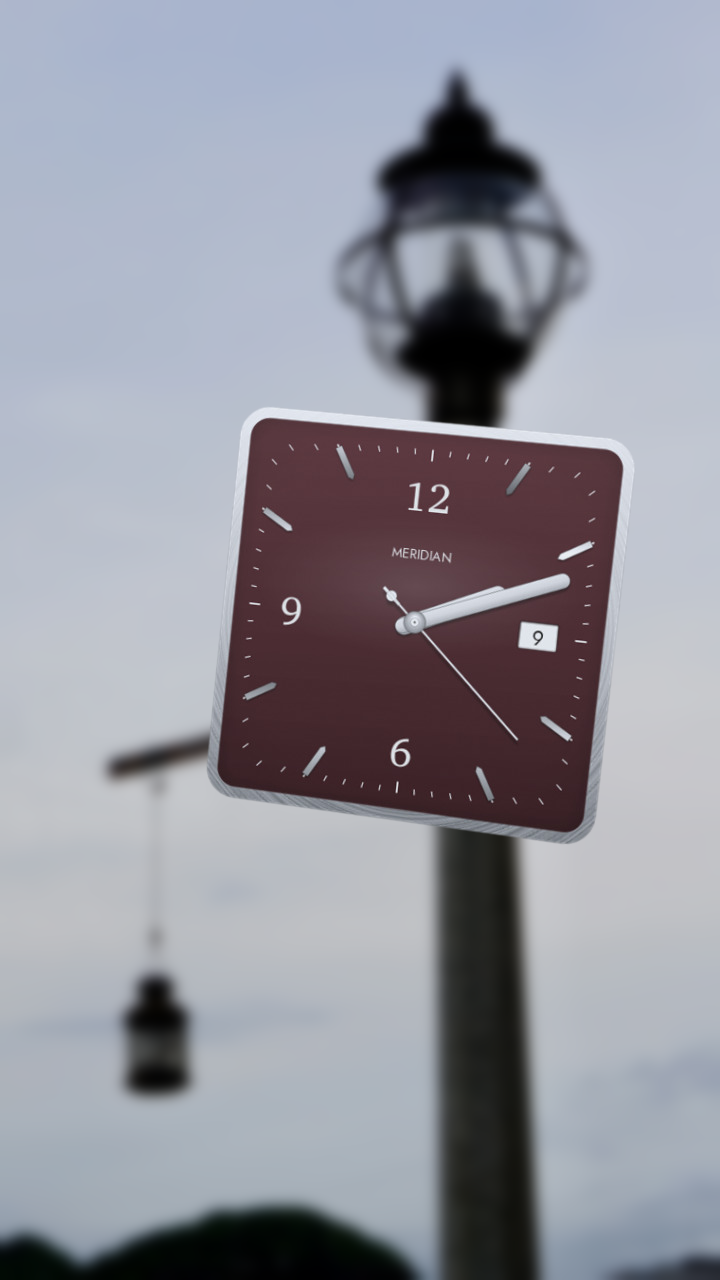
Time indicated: 2h11m22s
